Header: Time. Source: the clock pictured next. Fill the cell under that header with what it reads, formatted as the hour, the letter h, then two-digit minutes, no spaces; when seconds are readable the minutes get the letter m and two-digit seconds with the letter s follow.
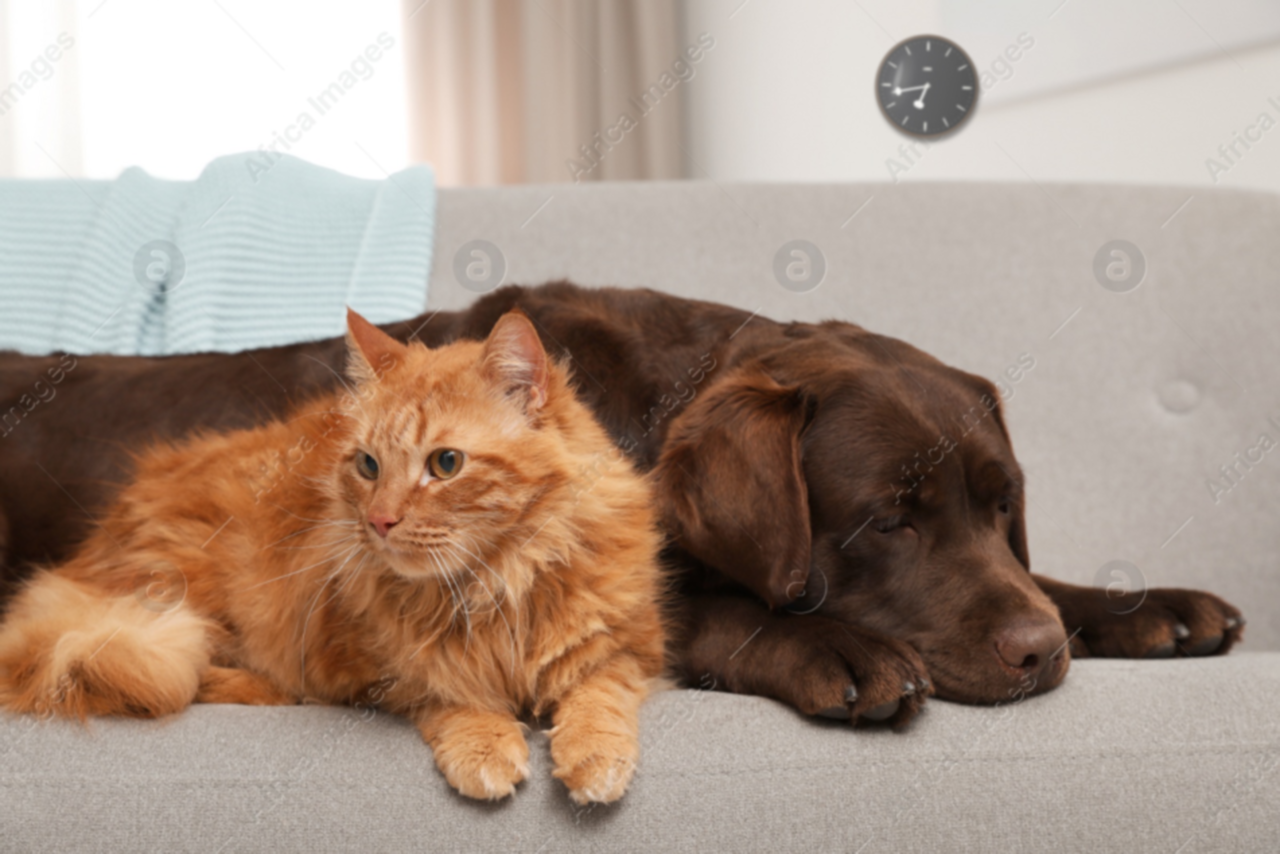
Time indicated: 6h43
